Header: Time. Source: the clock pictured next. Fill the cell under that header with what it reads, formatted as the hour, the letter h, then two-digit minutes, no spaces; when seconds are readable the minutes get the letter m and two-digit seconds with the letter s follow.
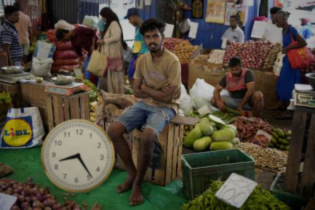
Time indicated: 8h24
